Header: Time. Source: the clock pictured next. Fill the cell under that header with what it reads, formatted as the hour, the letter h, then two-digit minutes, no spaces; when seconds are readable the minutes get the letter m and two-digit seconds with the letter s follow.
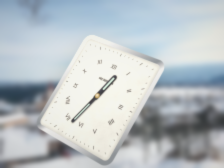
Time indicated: 12h33
